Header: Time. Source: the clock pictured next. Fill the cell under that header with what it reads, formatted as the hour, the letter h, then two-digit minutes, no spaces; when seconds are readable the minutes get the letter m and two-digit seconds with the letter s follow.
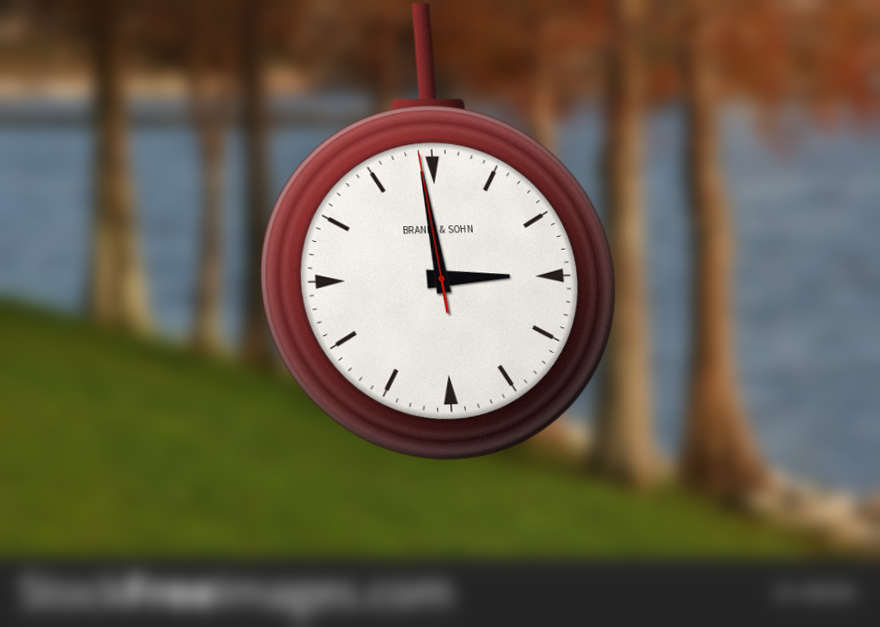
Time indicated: 2h58m59s
